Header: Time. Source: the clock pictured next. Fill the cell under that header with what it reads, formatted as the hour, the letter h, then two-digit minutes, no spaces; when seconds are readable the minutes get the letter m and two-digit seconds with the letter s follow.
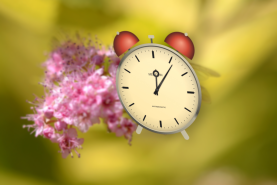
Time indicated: 12h06
